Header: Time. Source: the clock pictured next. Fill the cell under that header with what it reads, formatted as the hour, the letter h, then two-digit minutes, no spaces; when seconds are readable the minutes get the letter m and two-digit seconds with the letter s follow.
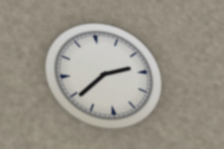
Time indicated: 2h39
